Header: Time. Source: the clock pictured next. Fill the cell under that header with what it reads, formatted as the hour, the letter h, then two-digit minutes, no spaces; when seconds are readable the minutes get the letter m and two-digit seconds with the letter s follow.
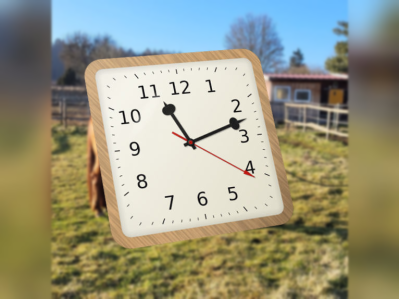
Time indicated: 11h12m21s
